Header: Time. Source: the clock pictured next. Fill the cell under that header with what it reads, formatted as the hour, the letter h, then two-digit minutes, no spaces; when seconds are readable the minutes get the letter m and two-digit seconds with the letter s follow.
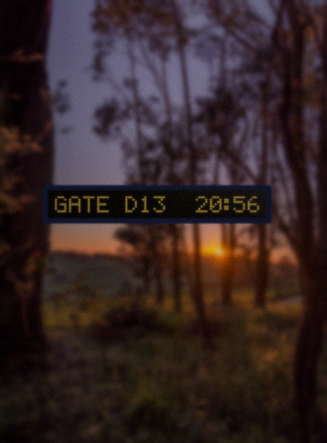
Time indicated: 20h56
